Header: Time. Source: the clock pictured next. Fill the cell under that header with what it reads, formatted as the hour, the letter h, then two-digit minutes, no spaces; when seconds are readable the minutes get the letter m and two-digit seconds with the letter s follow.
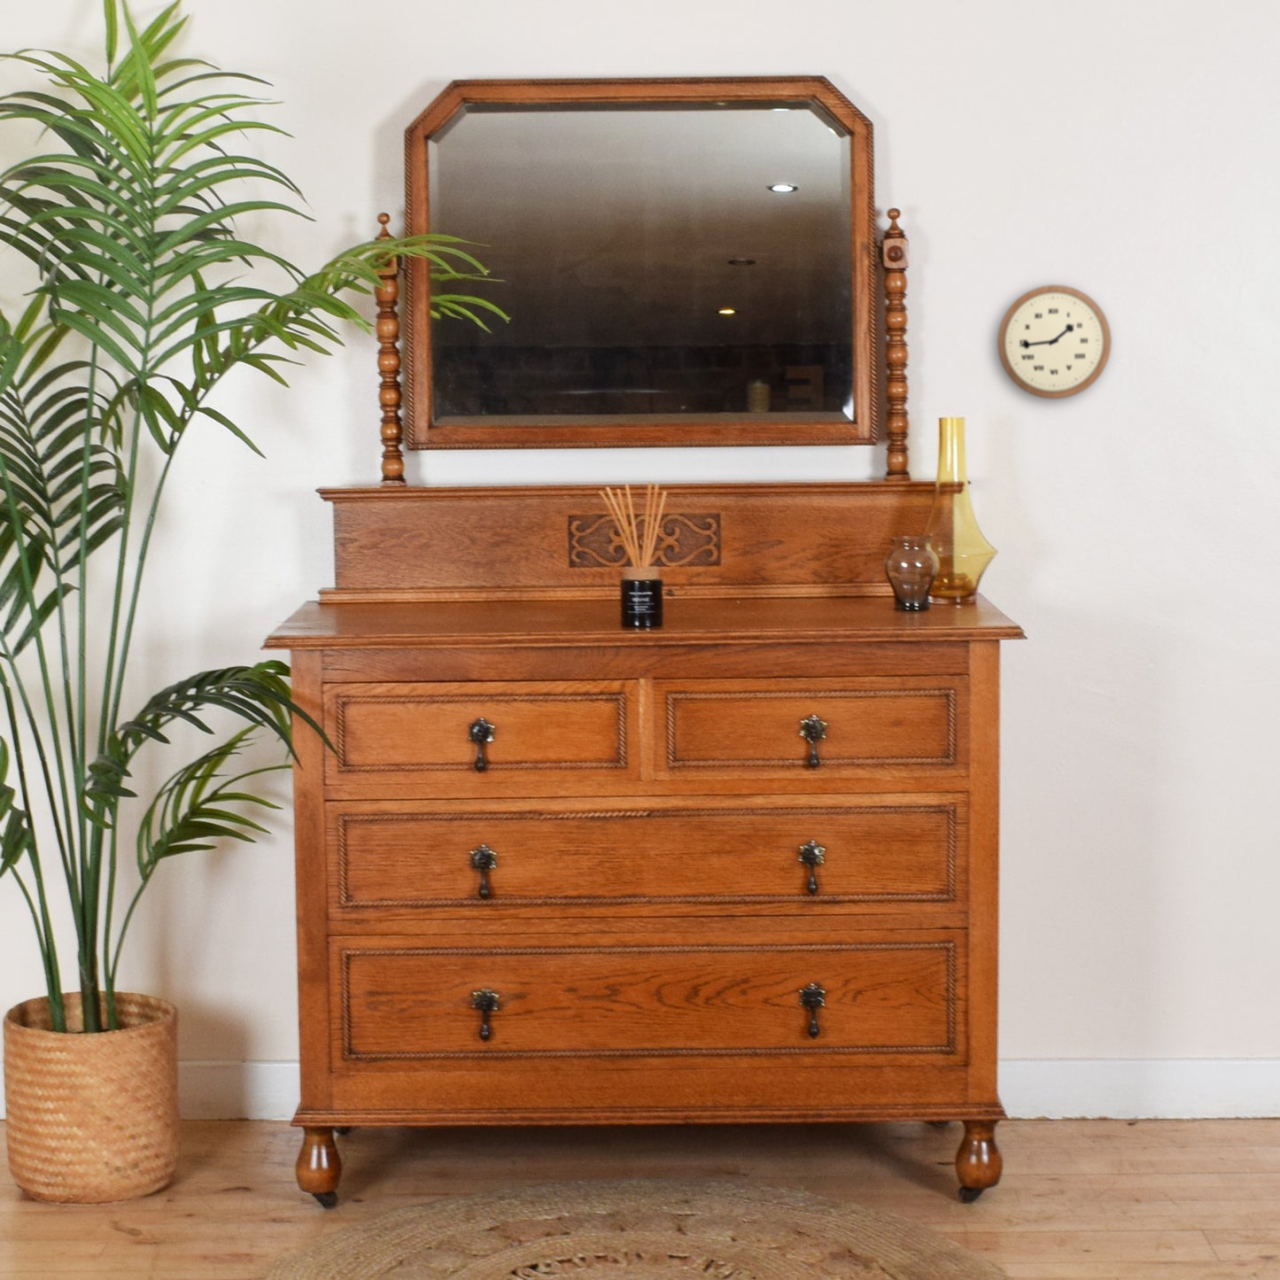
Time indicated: 1h44
